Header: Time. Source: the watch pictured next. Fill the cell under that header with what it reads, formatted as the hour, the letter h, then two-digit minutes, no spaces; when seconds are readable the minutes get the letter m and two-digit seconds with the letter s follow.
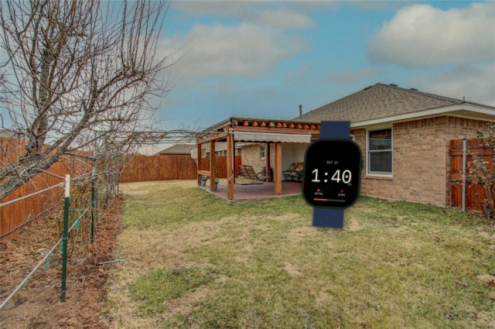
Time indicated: 1h40
